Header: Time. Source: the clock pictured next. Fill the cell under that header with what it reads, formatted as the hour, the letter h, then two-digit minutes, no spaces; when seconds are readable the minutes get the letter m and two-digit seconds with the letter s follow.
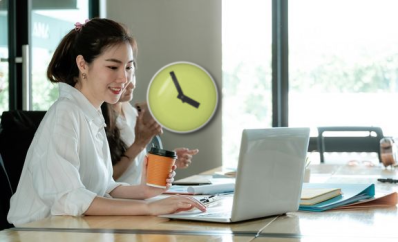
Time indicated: 3h56
